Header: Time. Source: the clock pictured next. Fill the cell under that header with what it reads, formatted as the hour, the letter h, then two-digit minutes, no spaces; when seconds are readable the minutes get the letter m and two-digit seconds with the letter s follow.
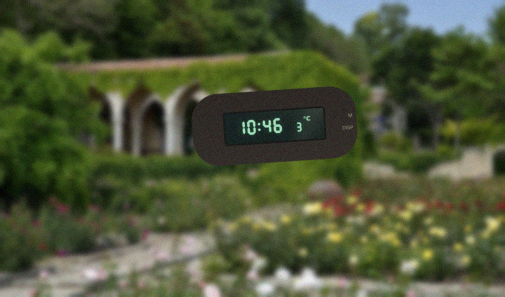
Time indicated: 10h46
